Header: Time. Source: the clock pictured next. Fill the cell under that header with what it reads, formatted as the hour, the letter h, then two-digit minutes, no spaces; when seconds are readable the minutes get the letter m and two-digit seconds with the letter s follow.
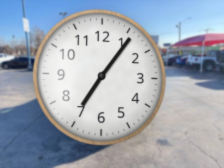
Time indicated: 7h06
